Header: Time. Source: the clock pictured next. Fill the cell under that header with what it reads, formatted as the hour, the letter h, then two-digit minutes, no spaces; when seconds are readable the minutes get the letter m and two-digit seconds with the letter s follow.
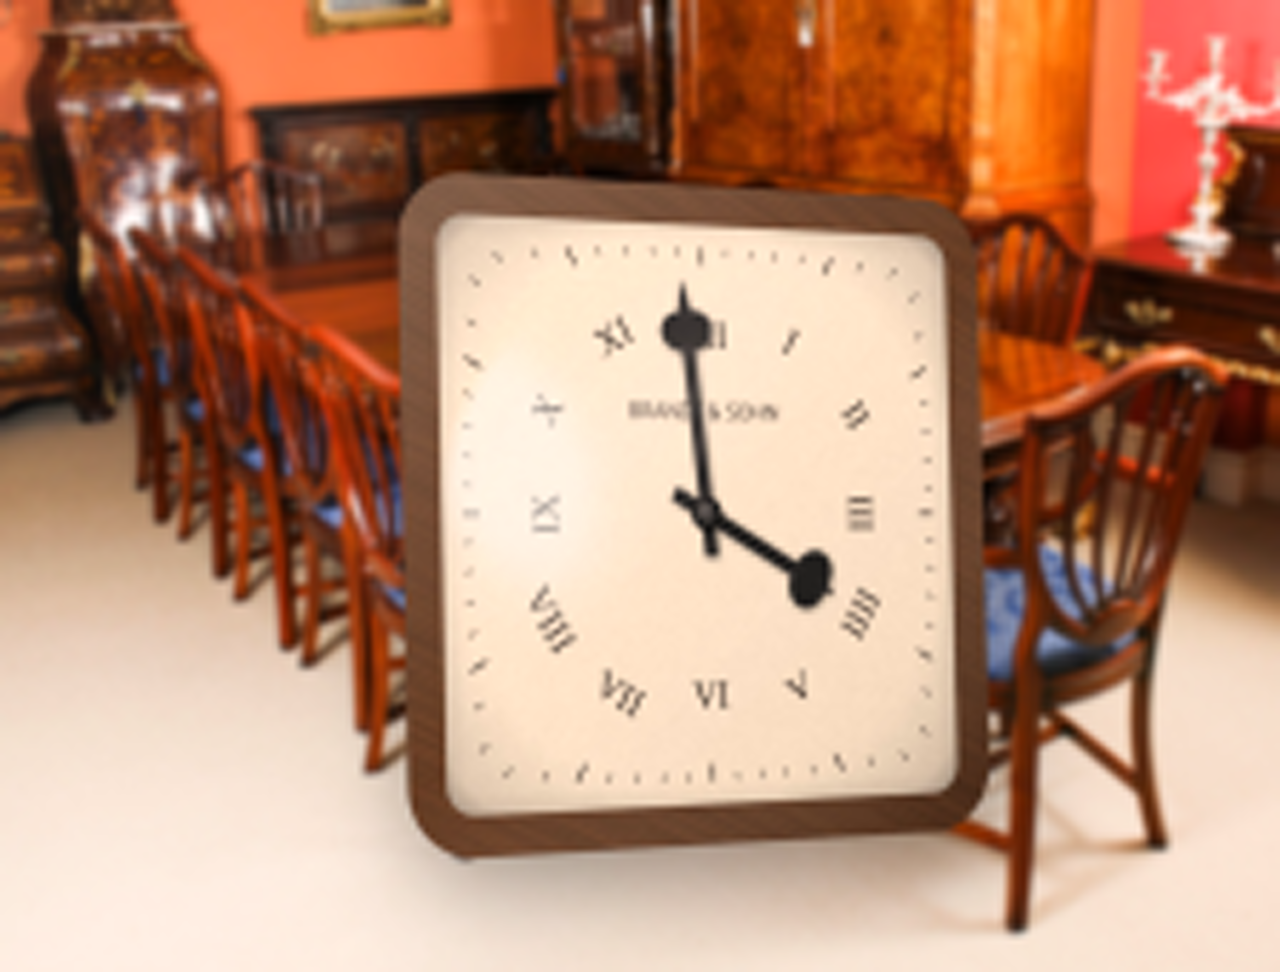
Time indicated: 3h59
